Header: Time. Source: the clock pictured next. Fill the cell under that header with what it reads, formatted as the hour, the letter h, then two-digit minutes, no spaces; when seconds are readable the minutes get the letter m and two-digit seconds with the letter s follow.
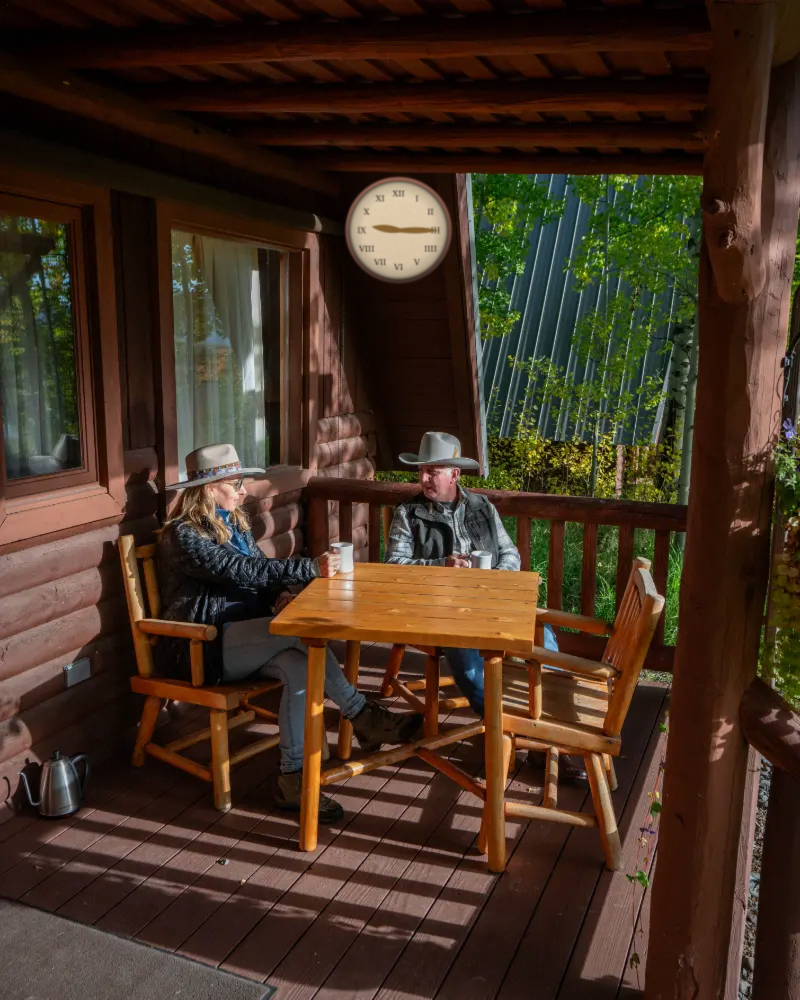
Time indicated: 9h15
